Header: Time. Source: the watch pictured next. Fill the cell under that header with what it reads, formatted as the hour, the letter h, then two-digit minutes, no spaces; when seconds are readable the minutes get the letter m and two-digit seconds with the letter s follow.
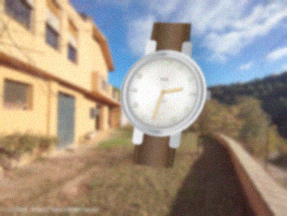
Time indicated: 2h32
